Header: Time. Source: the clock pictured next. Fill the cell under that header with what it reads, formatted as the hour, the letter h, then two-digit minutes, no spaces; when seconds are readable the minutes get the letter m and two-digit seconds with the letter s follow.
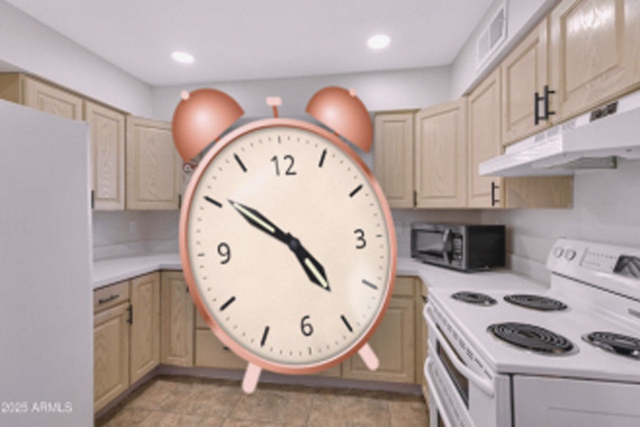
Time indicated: 4h51
